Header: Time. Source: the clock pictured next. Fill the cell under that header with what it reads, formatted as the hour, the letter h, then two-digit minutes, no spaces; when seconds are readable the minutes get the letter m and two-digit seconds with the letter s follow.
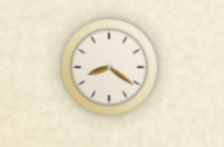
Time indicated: 8h21
